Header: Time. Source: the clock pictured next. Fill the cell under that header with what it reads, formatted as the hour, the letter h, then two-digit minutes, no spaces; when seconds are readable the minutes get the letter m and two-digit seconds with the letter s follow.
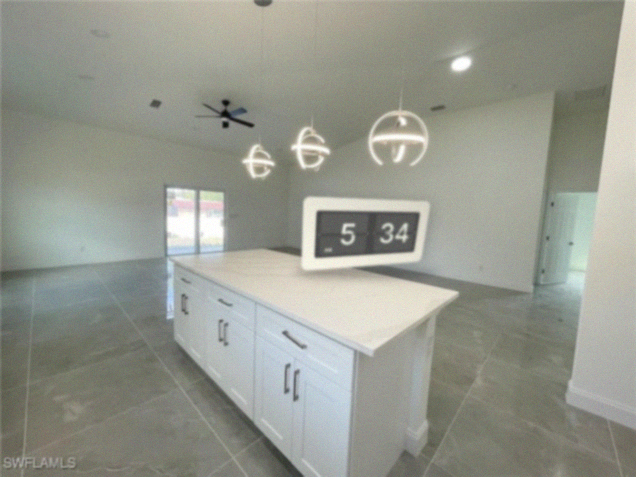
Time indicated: 5h34
